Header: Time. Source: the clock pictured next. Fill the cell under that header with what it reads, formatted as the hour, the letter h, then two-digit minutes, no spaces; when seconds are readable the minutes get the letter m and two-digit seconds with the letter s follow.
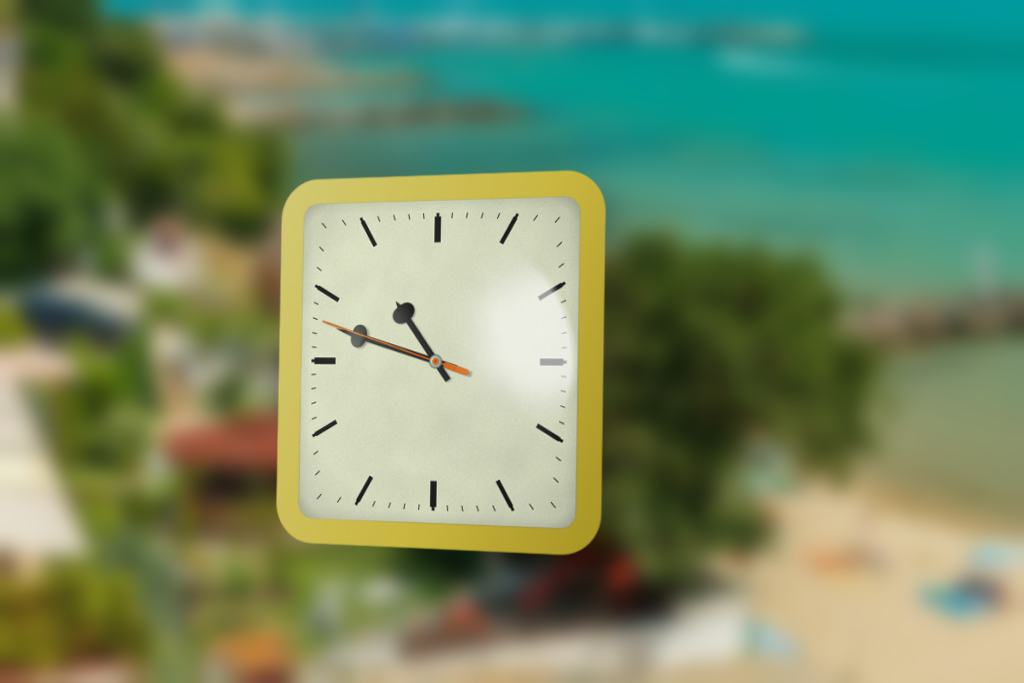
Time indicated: 10h47m48s
